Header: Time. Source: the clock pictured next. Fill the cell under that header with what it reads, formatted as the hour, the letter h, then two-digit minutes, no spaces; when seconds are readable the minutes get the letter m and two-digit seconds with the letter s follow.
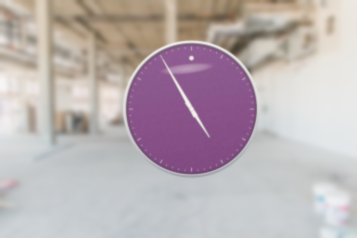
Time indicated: 4h55
